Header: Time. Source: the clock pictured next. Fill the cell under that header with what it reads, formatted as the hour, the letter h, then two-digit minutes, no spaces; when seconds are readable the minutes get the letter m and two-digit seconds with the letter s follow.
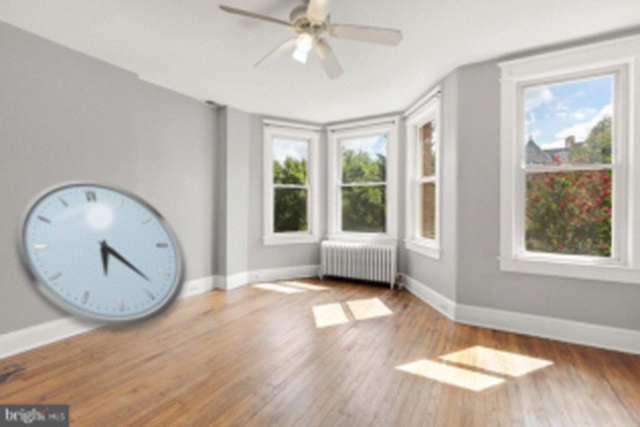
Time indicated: 6h23
